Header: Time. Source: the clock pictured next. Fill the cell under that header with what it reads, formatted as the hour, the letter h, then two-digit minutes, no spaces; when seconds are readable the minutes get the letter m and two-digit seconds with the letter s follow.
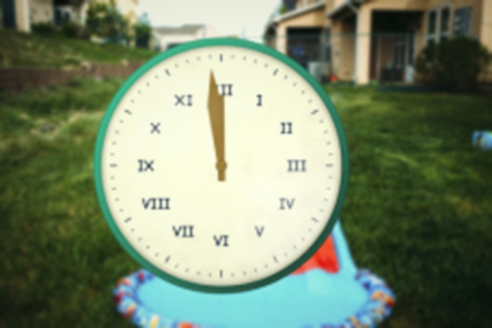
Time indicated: 11h59
